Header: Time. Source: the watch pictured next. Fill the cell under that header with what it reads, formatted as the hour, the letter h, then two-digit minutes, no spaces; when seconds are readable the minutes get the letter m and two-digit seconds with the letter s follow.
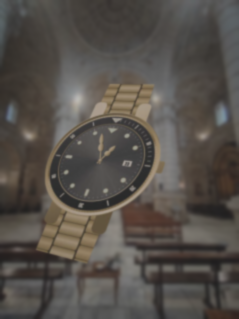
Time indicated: 12h57
